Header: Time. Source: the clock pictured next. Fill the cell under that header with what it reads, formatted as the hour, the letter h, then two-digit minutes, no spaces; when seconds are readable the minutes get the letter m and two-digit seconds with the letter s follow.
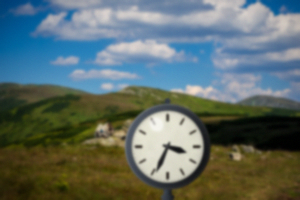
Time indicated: 3h34
